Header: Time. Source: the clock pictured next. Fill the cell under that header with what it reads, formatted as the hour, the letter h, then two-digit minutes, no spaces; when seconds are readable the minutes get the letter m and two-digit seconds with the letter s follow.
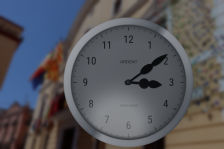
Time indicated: 3h09
